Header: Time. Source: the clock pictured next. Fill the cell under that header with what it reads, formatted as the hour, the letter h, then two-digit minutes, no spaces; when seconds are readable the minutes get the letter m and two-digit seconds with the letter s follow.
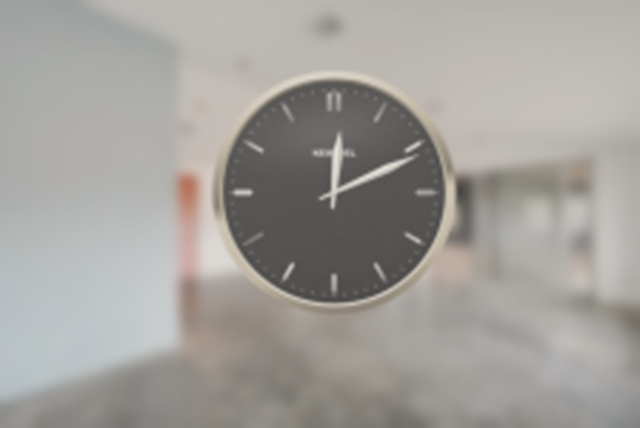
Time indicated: 12h11
